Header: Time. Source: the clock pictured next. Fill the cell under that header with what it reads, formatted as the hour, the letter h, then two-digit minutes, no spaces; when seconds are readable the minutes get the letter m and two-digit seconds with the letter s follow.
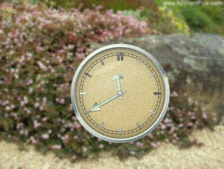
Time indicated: 11h40
